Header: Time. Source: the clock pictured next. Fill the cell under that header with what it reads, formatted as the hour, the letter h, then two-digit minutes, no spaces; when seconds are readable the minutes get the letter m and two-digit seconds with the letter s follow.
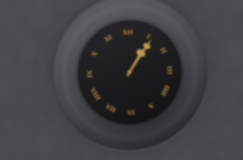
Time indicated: 1h06
